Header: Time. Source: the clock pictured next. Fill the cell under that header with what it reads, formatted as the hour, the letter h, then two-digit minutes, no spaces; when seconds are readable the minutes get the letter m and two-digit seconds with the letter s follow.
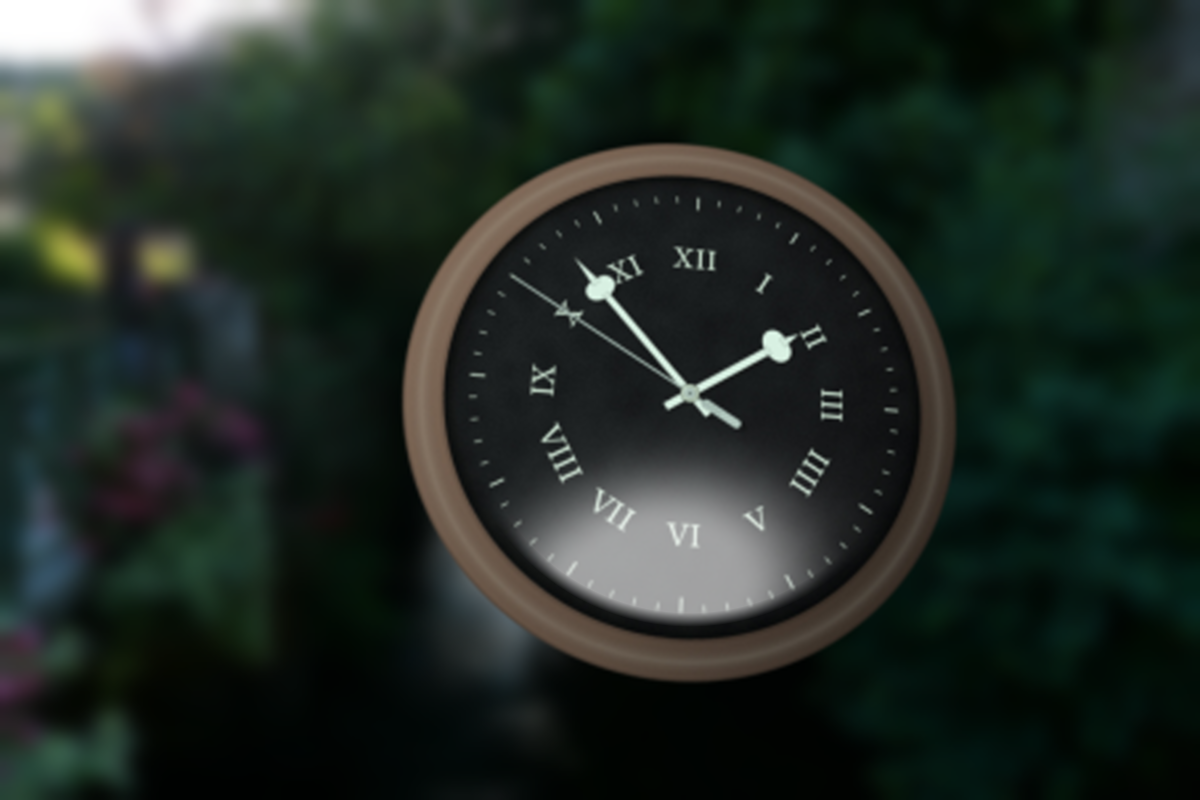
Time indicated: 1h52m50s
